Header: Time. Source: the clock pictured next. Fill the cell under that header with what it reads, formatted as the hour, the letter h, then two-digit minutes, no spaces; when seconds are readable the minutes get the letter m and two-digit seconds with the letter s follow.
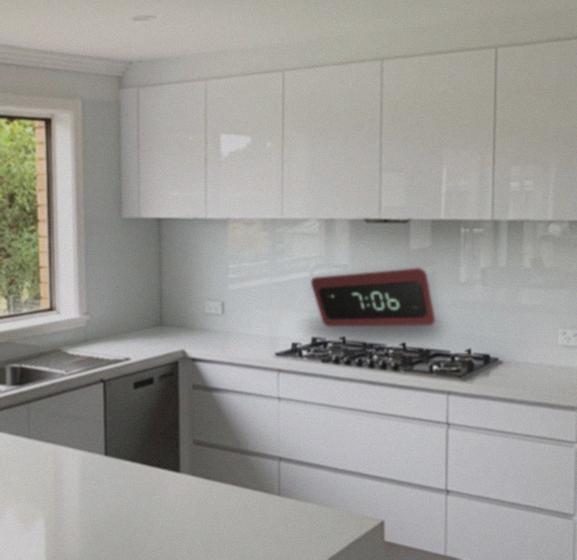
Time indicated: 7h06
